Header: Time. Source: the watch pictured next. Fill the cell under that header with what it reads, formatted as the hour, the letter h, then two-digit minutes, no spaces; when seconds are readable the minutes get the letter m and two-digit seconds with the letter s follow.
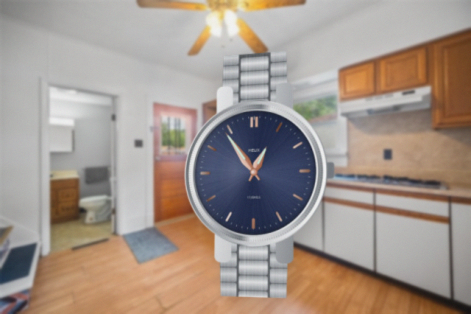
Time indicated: 12h54
